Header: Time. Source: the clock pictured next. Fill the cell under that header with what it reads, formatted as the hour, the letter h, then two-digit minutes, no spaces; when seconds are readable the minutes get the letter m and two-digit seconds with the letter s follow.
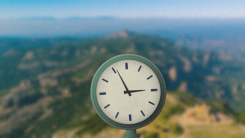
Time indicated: 2h56
